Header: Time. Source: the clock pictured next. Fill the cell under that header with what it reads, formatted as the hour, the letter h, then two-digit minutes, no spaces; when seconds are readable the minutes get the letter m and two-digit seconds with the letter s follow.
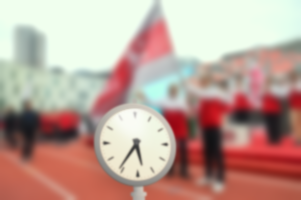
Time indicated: 5h36
